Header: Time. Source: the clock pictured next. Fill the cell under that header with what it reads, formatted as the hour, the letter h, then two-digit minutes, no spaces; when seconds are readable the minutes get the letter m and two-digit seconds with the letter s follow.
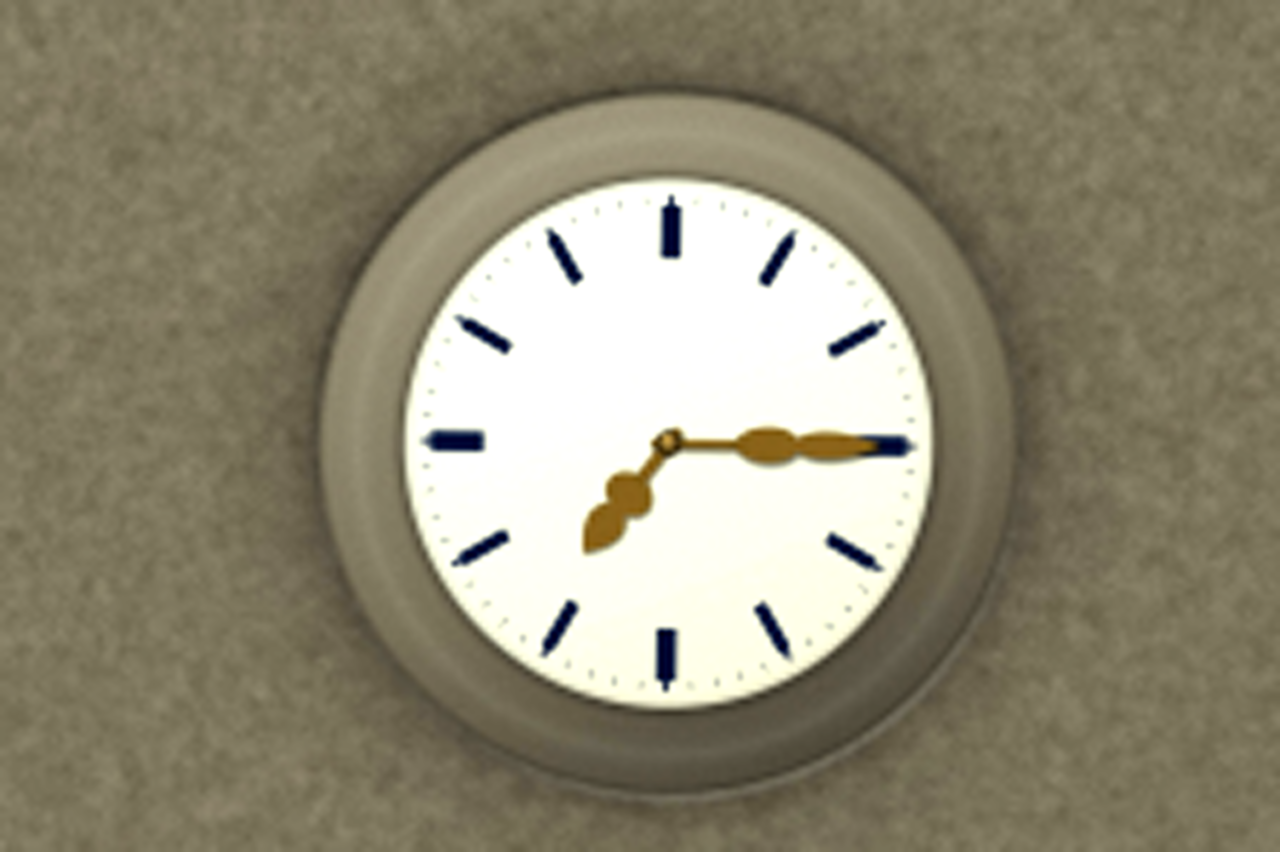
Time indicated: 7h15
